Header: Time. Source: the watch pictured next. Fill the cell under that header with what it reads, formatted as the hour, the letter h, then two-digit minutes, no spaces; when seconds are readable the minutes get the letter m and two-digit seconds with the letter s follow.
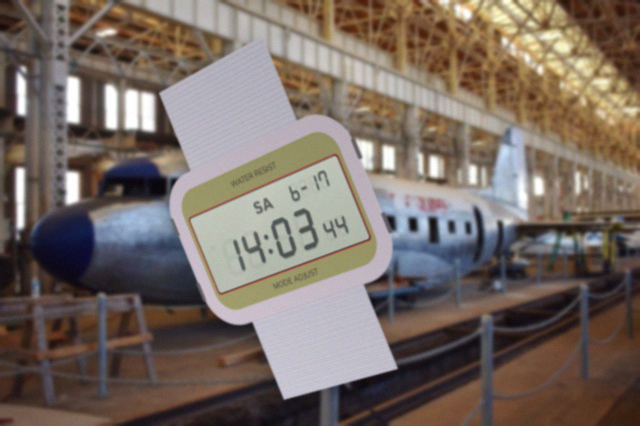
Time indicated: 14h03m44s
